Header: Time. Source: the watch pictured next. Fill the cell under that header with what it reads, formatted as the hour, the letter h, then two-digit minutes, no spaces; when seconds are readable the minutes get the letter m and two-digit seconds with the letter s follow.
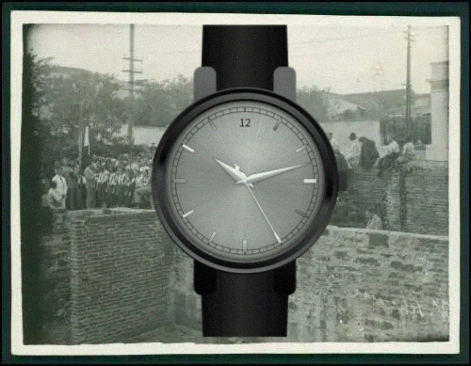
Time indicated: 10h12m25s
